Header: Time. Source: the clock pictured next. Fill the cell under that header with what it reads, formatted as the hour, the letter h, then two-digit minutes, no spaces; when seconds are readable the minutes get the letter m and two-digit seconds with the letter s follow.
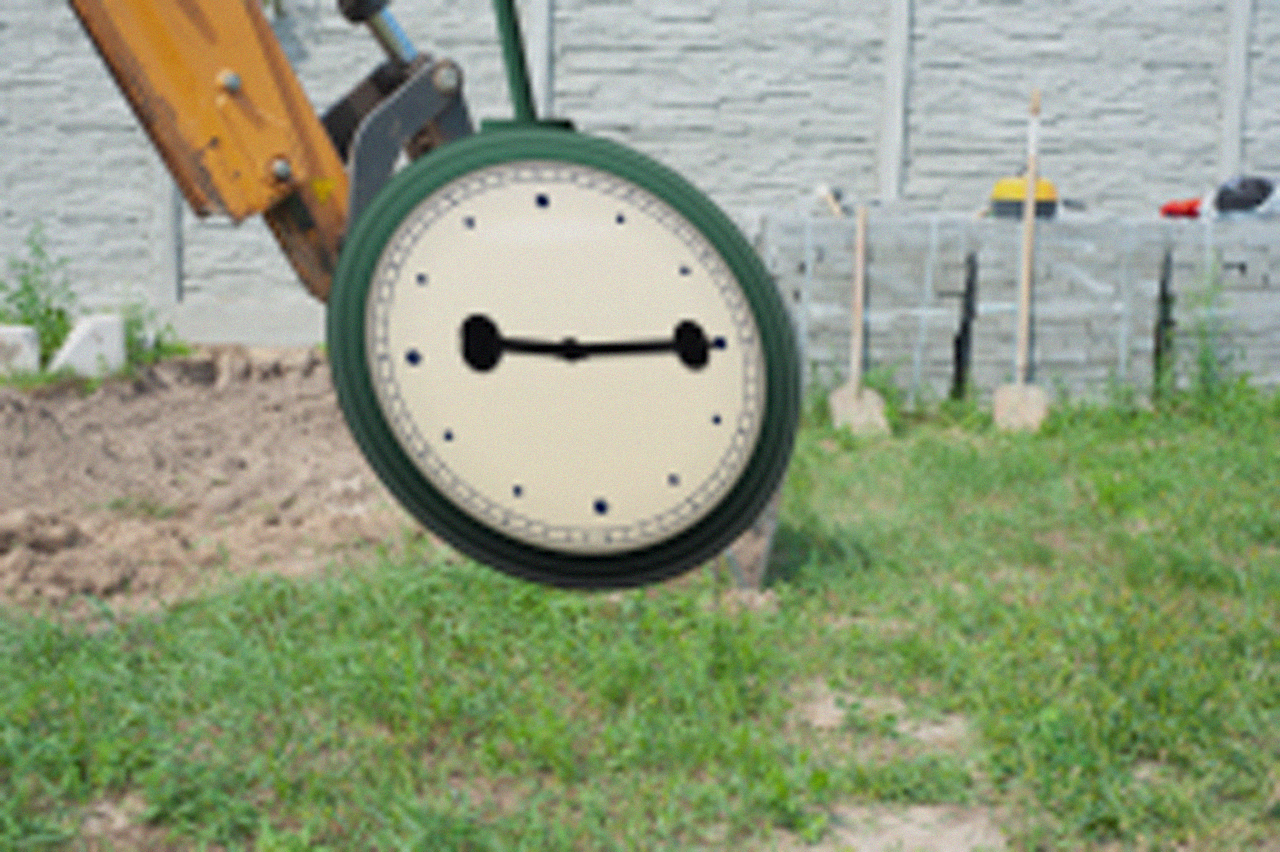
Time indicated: 9h15
